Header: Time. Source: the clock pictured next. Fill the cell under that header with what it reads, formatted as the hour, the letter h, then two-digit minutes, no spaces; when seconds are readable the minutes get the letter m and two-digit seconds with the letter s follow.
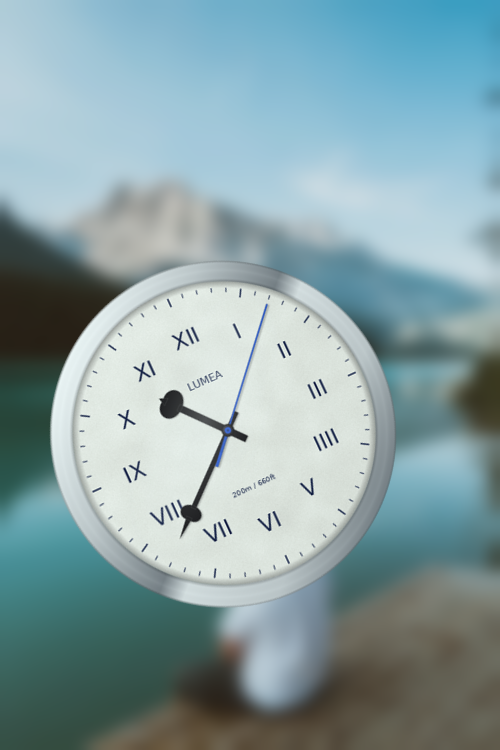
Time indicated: 10h38m07s
